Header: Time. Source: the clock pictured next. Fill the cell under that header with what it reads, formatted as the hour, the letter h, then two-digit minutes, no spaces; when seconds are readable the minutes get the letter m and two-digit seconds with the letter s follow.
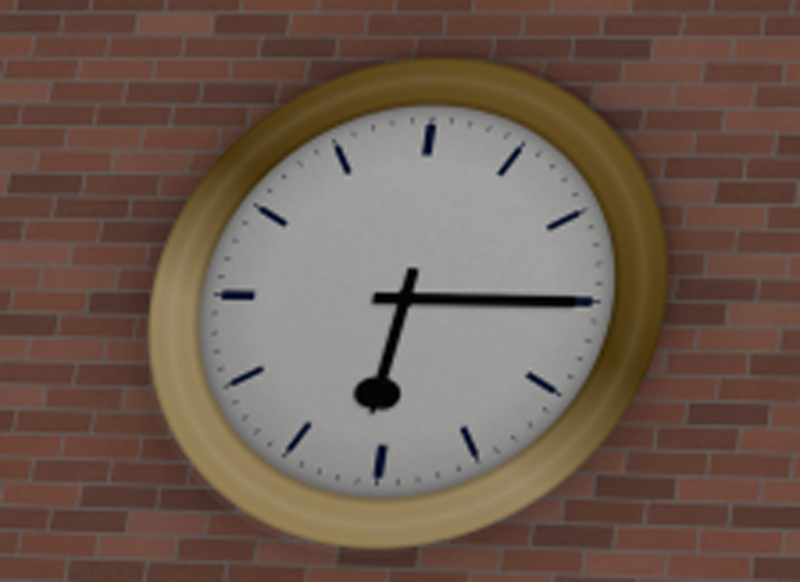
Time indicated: 6h15
